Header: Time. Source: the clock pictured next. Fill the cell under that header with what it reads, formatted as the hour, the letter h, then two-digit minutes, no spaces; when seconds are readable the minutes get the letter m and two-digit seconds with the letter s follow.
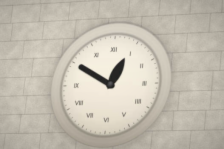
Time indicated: 12h50
